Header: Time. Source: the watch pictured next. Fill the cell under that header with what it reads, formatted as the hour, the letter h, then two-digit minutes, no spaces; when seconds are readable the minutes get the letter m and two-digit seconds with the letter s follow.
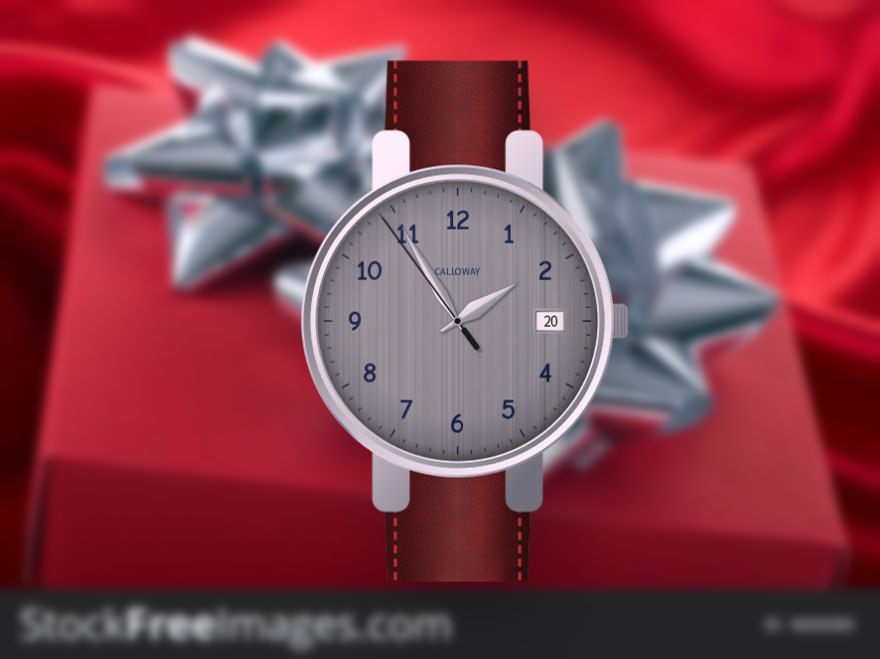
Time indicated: 1h54m54s
